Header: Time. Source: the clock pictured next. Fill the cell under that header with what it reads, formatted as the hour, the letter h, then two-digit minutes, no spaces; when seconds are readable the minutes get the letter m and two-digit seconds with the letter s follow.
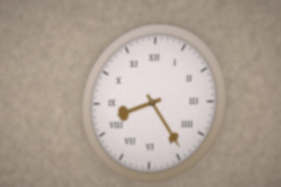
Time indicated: 8h24
